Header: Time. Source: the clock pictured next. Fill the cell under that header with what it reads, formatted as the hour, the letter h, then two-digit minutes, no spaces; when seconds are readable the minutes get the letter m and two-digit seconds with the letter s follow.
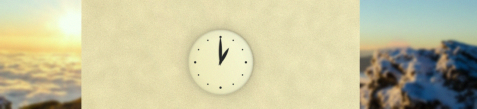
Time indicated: 1h00
